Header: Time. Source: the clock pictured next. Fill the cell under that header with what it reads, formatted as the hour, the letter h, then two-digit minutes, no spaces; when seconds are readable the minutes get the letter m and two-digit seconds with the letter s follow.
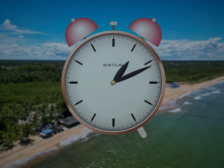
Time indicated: 1h11
